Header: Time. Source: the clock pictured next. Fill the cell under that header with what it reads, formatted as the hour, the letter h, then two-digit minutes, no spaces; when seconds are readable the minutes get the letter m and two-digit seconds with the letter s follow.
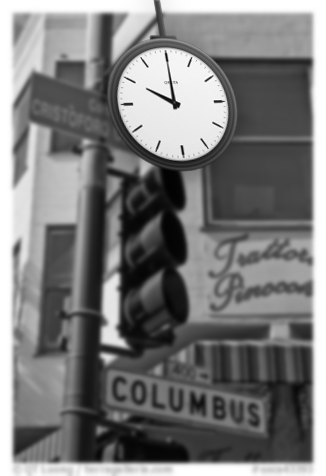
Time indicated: 10h00
